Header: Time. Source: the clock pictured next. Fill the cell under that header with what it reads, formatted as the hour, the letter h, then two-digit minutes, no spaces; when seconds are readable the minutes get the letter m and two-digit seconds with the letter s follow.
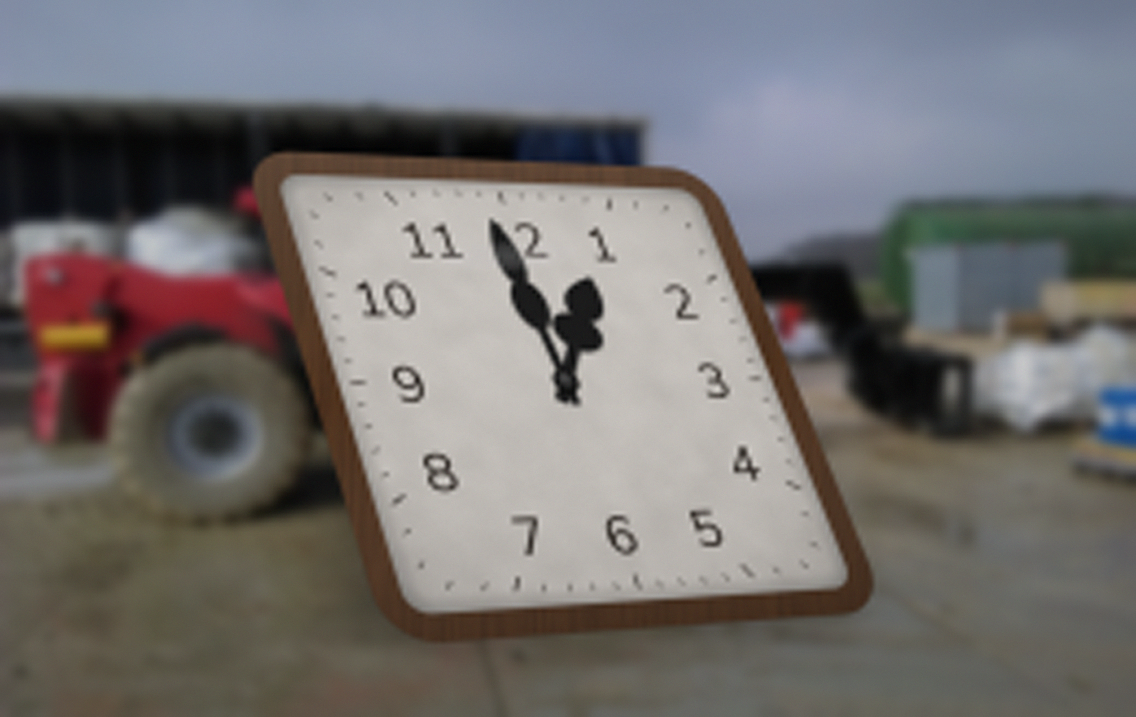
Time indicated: 12h59
